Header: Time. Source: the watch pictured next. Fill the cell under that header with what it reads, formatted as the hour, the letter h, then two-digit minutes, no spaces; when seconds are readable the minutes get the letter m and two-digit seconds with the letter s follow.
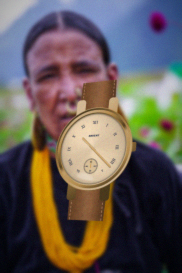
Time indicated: 10h22
